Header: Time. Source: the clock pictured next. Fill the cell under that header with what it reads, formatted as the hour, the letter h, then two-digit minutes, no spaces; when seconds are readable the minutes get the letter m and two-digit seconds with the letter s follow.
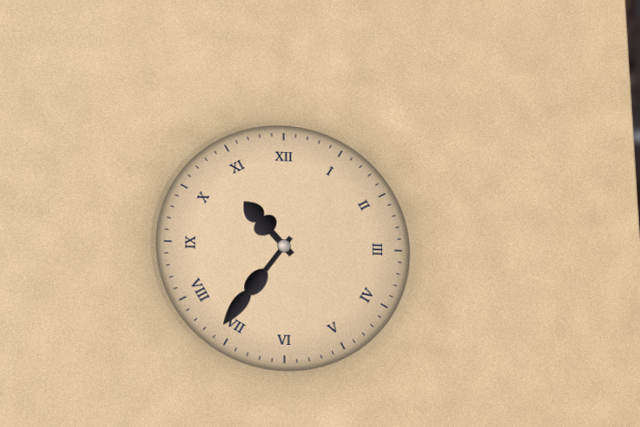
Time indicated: 10h36
